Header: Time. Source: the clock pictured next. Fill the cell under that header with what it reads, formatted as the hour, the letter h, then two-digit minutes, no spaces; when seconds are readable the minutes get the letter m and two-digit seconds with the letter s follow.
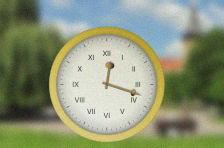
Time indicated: 12h18
